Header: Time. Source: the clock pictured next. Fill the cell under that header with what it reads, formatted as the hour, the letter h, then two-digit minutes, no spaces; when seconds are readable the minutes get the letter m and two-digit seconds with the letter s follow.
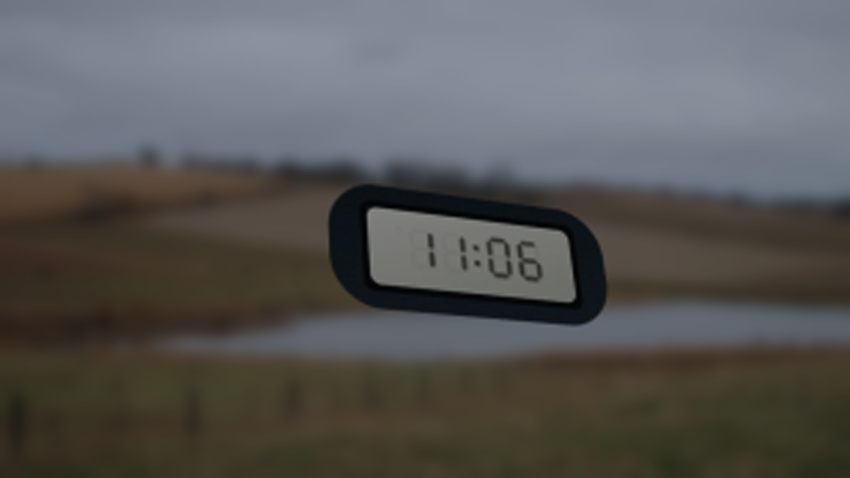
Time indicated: 11h06
